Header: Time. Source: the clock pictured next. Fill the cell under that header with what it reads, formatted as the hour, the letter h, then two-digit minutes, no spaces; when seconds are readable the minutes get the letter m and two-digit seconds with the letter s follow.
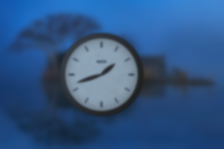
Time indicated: 1h42
